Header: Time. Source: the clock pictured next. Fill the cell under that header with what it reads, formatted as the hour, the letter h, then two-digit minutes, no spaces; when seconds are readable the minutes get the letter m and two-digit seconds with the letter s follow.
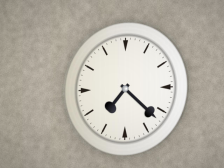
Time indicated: 7h22
